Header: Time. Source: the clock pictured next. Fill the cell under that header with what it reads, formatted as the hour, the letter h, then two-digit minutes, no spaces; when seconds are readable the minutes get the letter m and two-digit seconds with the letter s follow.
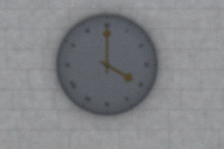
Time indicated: 4h00
